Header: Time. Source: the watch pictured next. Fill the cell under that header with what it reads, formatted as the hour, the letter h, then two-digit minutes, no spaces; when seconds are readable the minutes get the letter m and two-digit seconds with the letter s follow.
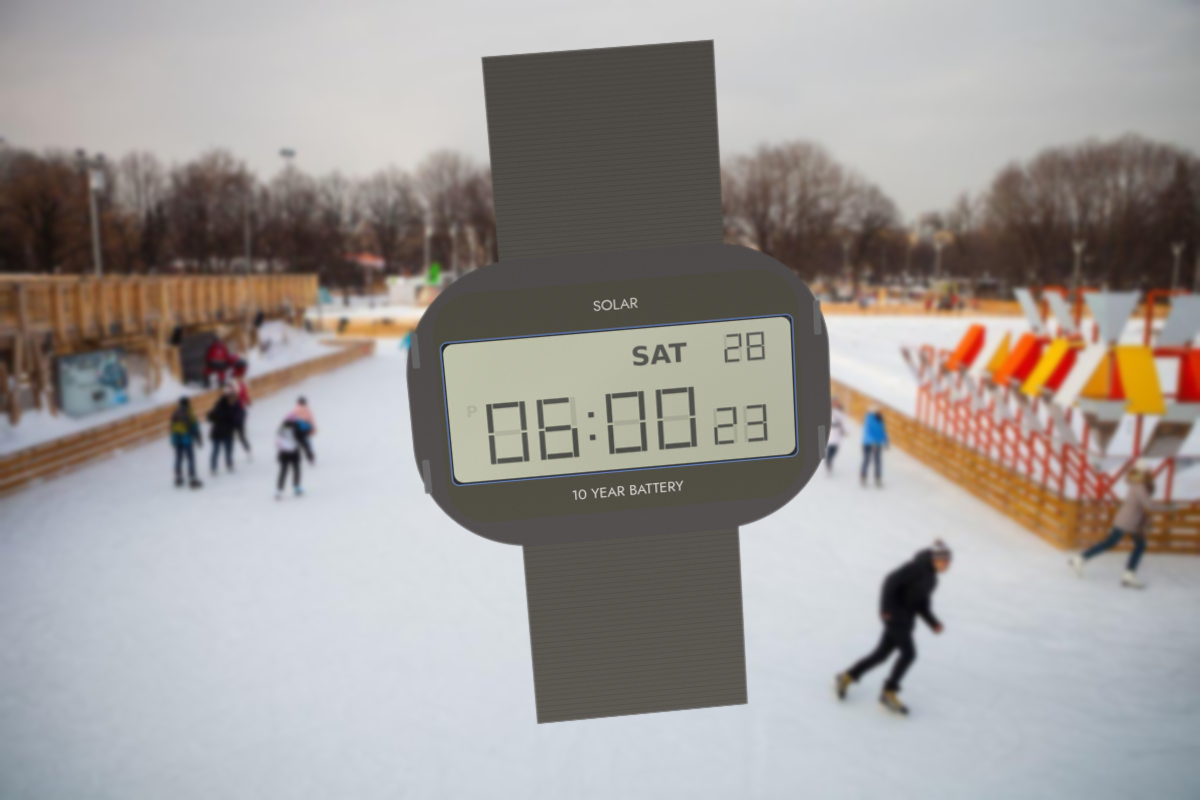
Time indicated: 6h00m23s
